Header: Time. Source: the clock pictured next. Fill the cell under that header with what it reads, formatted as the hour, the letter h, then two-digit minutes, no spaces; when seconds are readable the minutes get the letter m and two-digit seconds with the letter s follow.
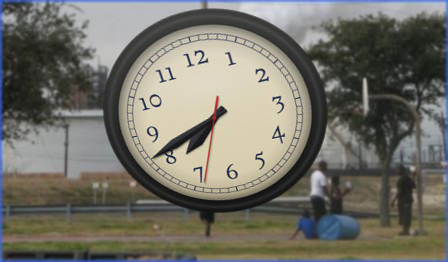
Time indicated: 7h41m34s
